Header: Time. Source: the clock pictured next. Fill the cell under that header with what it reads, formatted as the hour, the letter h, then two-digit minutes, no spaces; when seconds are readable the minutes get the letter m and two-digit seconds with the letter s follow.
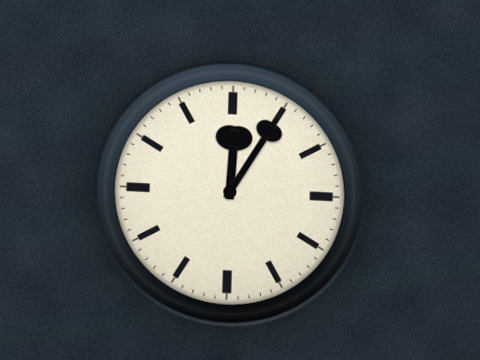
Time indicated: 12h05
